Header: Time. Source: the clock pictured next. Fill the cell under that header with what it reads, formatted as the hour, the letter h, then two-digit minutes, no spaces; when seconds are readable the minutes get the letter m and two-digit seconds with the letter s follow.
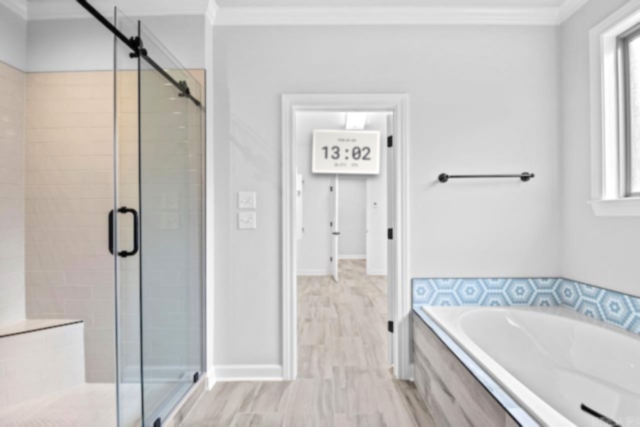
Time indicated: 13h02
